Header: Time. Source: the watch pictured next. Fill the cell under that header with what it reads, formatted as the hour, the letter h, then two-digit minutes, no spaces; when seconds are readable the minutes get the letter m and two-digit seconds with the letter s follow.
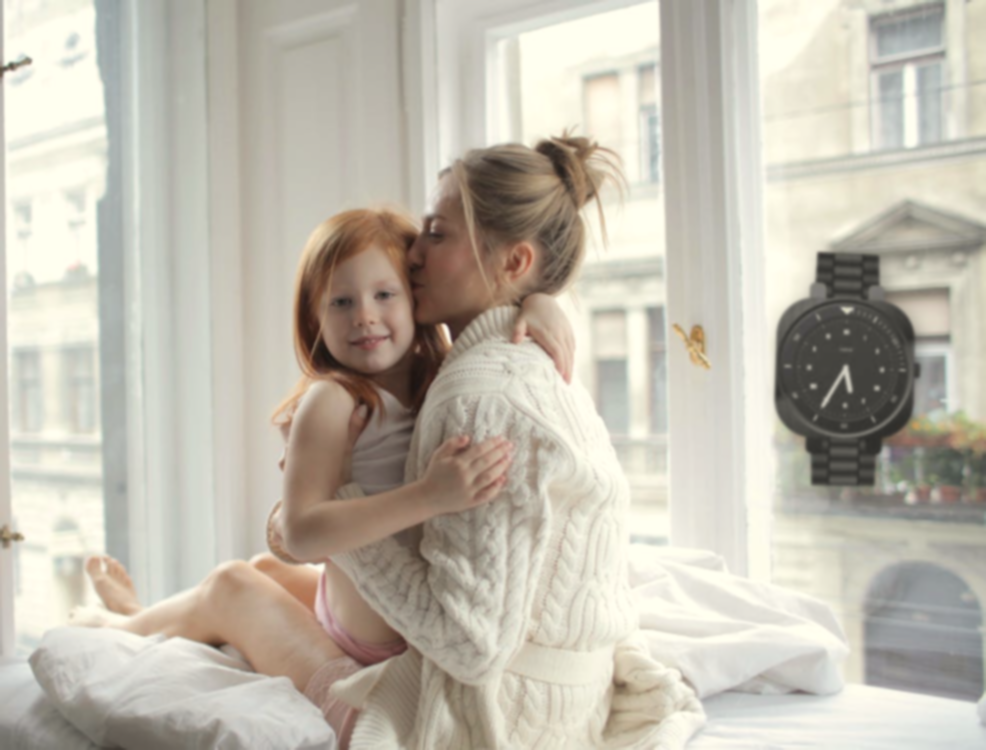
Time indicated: 5h35
